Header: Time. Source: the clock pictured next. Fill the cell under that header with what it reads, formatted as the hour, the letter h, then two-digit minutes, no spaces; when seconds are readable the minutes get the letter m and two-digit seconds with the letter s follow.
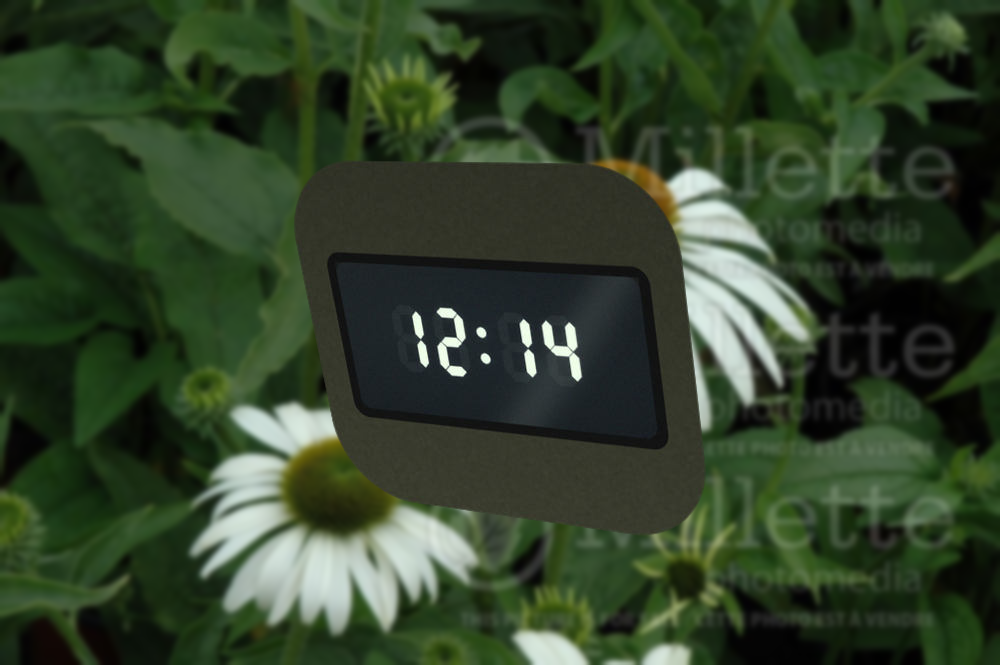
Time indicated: 12h14
